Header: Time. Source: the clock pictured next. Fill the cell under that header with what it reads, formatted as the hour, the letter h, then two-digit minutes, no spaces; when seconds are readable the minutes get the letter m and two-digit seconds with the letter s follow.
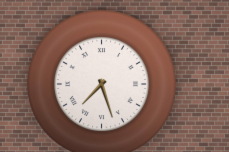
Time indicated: 7h27
